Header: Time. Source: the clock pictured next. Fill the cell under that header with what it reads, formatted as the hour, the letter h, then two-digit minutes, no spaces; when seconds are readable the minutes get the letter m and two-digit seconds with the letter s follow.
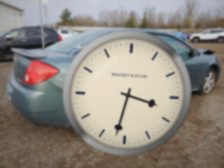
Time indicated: 3h32
